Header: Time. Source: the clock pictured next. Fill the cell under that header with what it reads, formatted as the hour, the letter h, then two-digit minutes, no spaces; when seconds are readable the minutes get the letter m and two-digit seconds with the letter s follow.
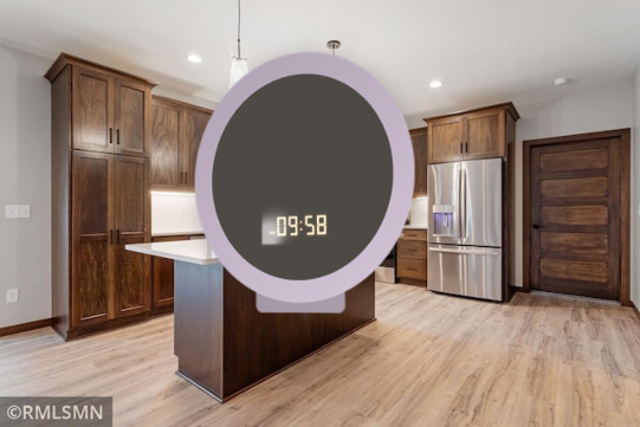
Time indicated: 9h58
